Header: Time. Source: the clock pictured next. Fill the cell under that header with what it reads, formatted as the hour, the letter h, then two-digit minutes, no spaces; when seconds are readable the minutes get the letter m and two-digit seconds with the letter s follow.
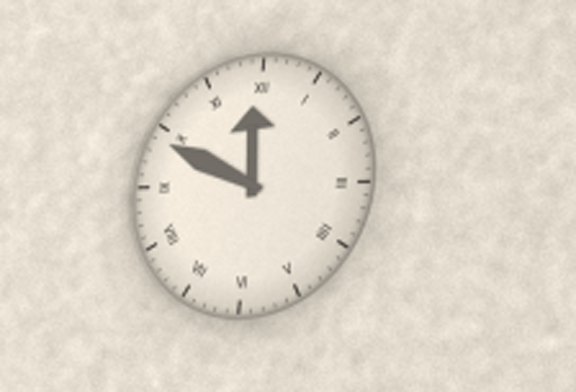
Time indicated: 11h49
